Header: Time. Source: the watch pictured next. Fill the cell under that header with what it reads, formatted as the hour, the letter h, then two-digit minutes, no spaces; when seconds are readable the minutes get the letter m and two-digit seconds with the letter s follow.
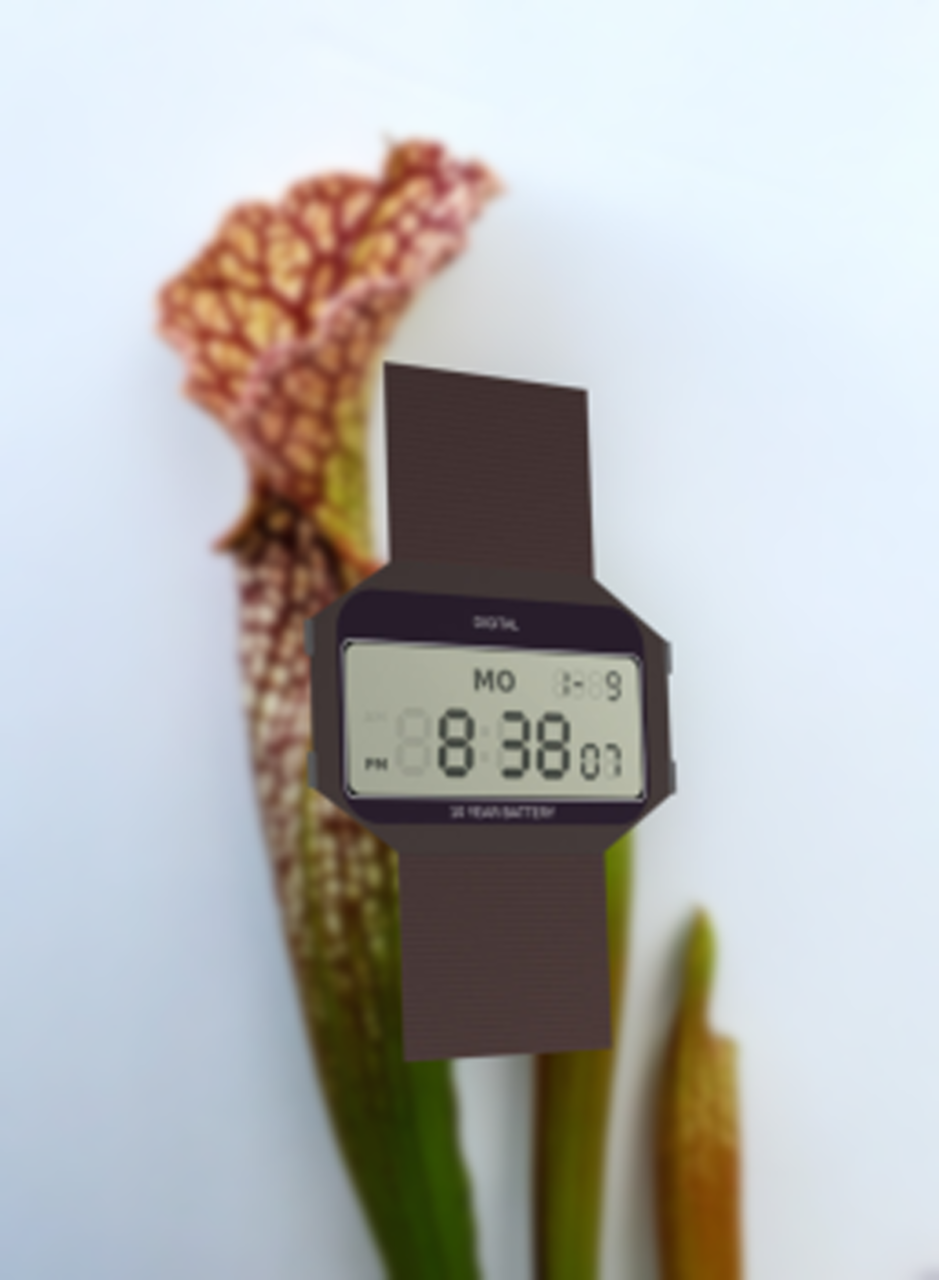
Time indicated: 8h38m07s
